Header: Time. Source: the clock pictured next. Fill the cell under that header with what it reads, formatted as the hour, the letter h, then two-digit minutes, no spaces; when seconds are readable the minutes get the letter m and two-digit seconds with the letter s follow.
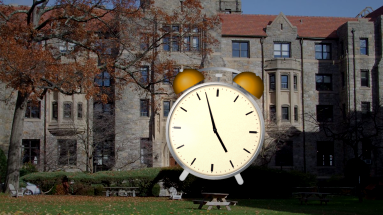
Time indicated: 4h57
